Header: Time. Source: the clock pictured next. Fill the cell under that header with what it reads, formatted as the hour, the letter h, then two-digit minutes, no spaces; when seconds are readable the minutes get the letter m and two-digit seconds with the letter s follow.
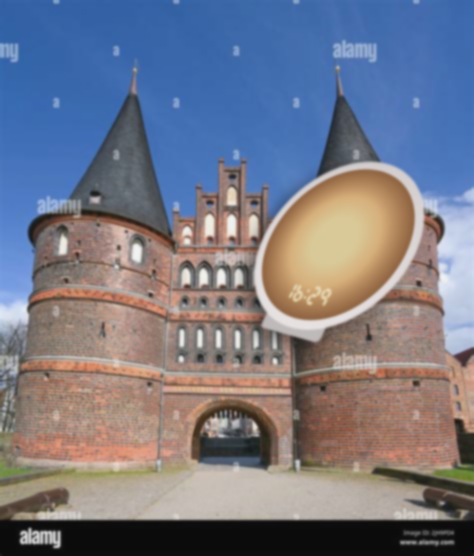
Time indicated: 16h29
